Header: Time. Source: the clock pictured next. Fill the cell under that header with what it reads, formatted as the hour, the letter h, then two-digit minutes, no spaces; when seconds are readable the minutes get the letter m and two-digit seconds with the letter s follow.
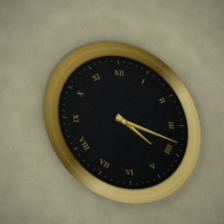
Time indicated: 4h18
